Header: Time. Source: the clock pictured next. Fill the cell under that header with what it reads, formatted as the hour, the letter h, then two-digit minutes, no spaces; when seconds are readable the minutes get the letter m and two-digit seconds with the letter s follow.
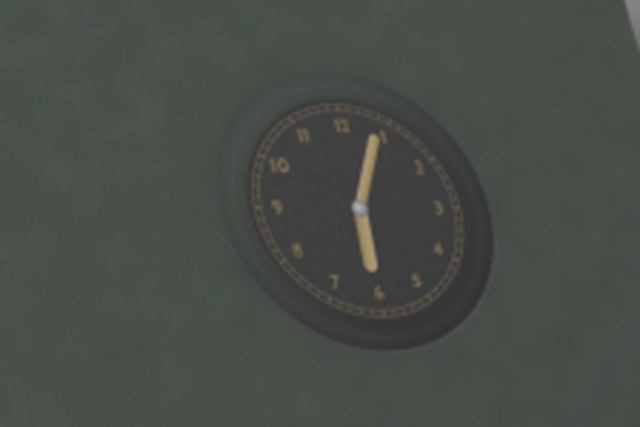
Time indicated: 6h04
